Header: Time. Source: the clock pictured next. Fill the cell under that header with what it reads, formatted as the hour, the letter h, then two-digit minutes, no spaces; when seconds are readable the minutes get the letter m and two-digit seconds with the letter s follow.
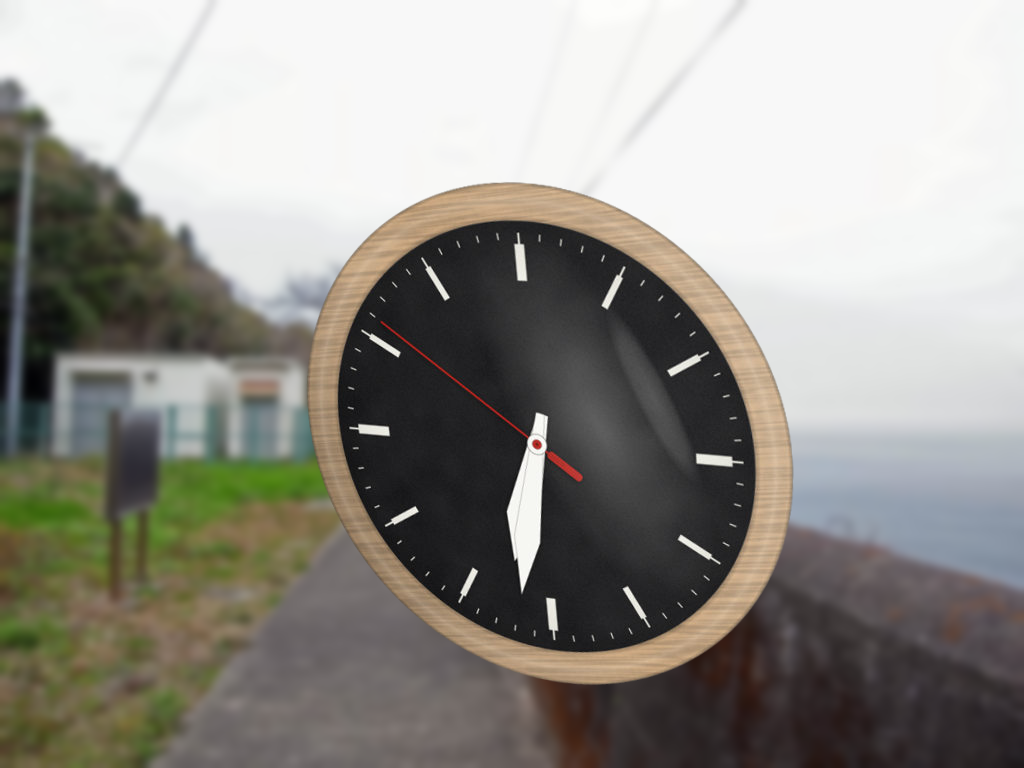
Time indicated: 6h31m51s
